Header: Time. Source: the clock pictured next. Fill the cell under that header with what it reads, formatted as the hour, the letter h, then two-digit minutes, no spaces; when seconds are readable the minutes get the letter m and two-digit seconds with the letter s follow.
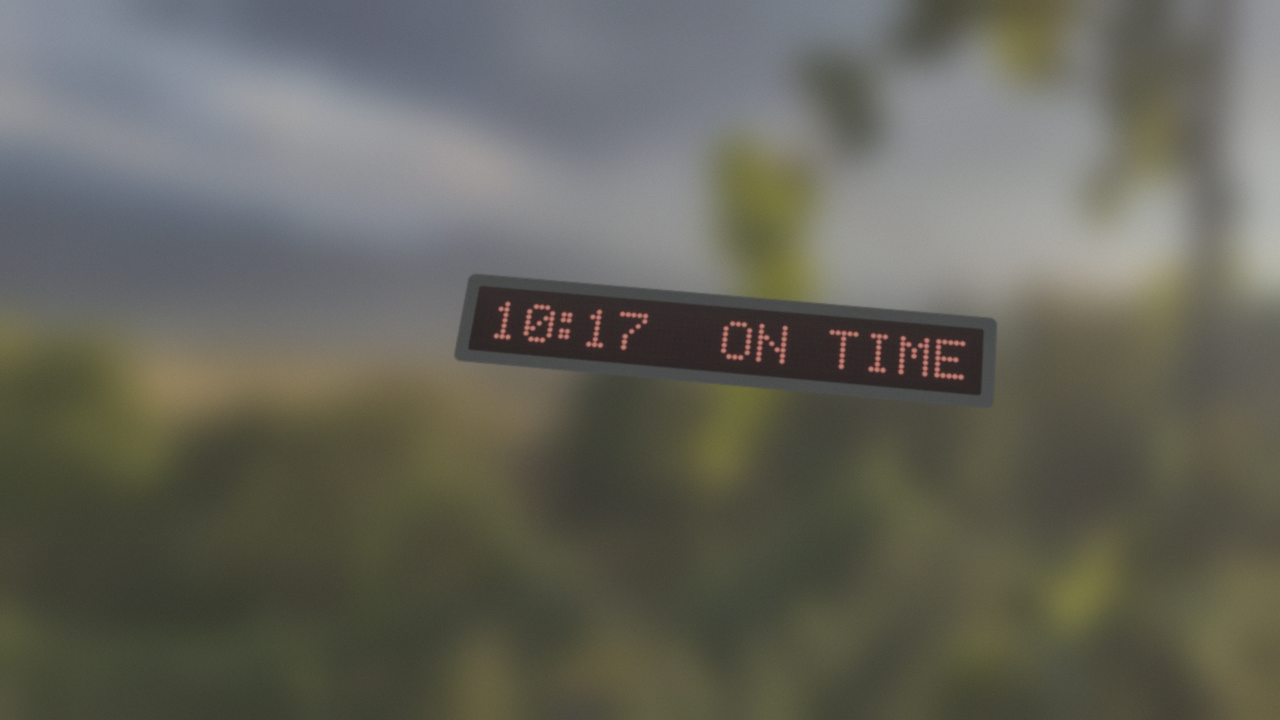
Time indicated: 10h17
